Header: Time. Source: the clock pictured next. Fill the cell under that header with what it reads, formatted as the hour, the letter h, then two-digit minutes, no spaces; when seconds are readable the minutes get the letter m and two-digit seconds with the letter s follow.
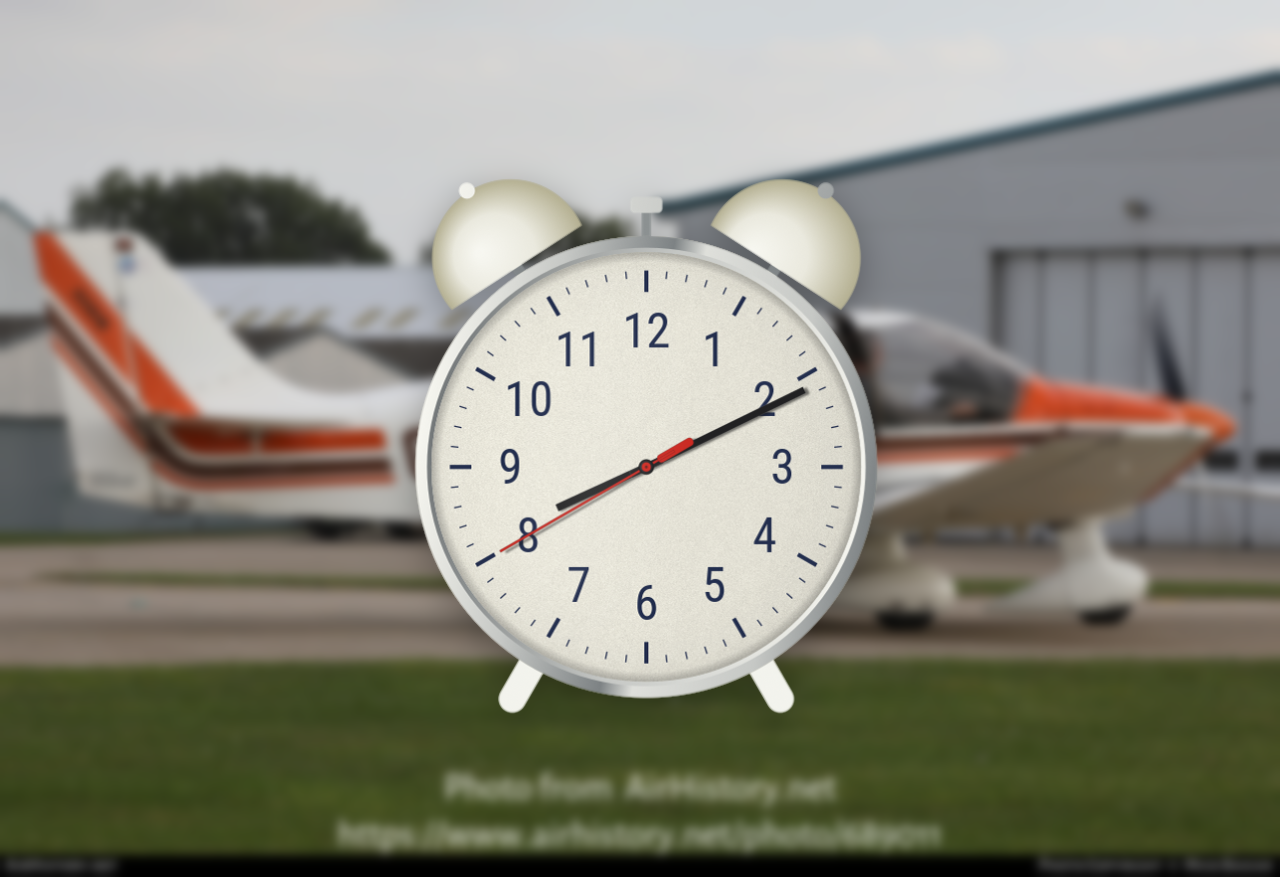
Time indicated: 8h10m40s
